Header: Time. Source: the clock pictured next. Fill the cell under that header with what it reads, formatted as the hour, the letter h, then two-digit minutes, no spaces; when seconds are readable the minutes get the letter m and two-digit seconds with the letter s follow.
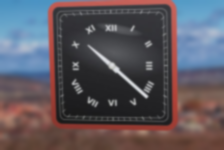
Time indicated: 10h22
